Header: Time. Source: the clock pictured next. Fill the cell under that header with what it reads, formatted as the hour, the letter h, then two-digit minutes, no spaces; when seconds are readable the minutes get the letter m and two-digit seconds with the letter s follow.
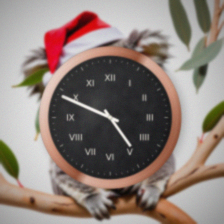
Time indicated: 4h49
